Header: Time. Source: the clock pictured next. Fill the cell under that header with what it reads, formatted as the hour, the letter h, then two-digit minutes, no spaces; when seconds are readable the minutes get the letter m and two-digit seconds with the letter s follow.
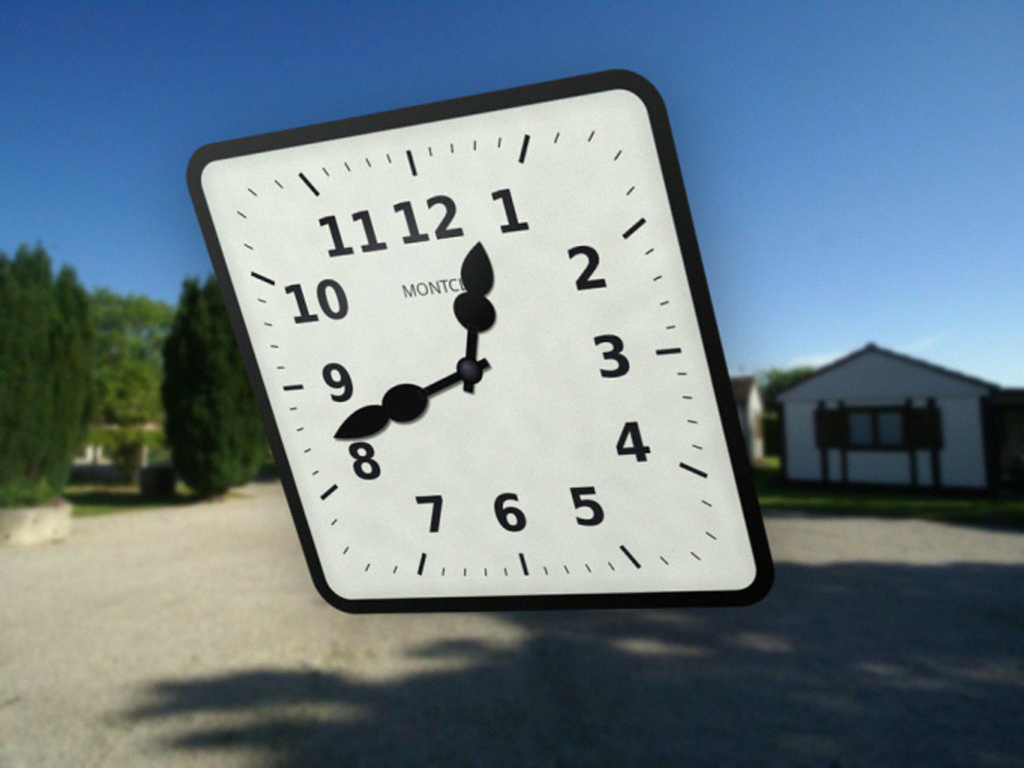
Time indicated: 12h42
